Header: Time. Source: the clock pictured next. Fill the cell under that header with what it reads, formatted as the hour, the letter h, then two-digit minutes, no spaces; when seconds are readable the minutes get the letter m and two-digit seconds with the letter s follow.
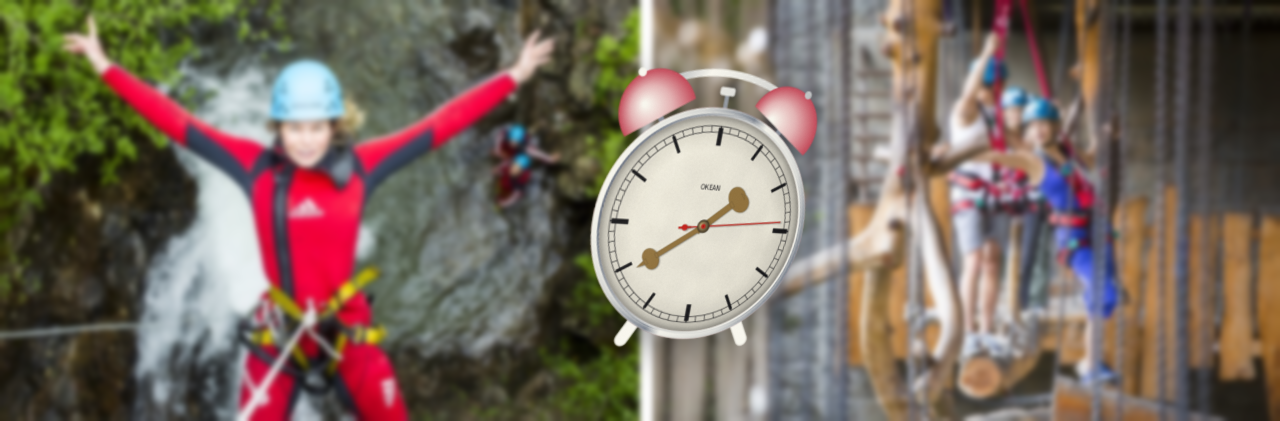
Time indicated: 1h39m14s
